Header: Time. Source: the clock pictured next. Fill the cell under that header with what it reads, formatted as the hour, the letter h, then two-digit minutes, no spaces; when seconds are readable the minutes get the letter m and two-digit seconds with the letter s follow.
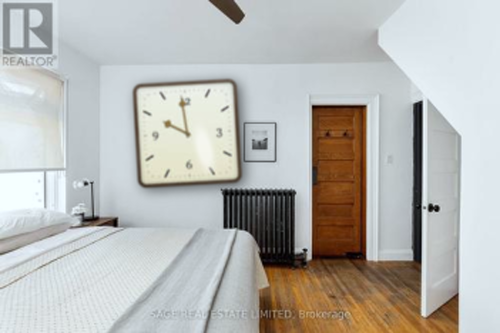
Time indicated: 9h59
